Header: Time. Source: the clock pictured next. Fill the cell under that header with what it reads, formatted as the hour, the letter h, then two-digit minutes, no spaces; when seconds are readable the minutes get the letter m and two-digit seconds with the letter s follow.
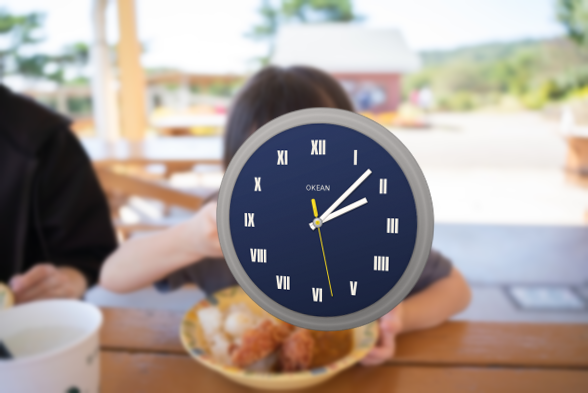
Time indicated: 2h07m28s
